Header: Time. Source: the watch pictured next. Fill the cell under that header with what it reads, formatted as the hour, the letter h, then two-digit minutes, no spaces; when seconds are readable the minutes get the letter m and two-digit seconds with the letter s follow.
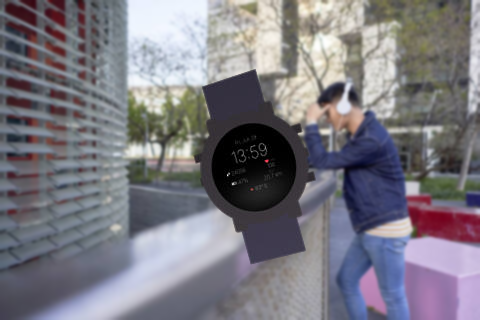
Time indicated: 13h59
